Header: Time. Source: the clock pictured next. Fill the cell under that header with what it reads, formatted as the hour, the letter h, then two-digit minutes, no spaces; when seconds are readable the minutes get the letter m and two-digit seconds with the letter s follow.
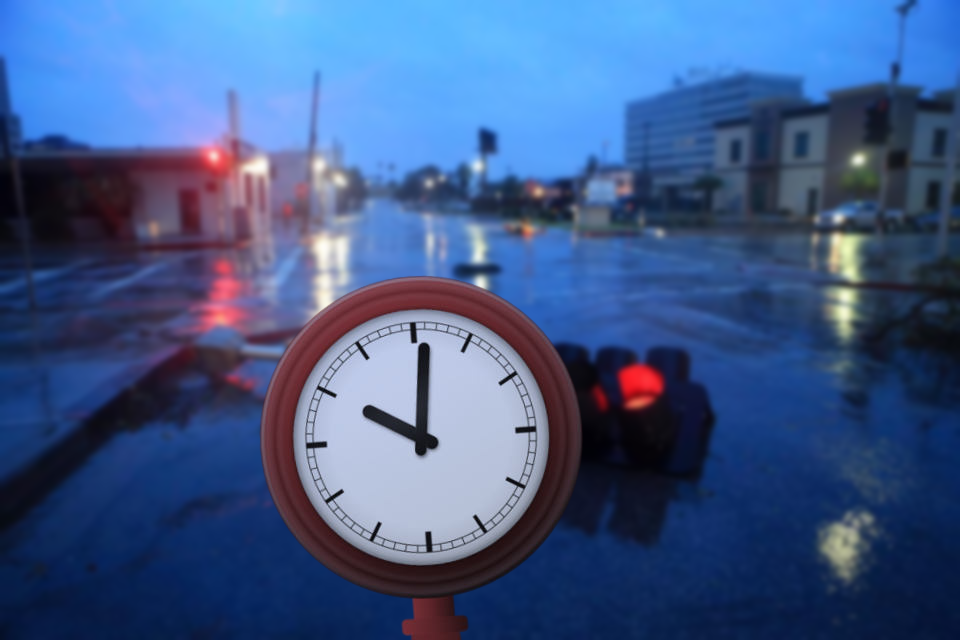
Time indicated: 10h01
